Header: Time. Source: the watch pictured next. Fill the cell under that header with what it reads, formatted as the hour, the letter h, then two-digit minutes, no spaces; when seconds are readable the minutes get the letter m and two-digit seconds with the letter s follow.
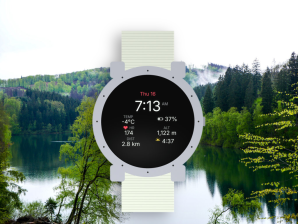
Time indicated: 7h13
